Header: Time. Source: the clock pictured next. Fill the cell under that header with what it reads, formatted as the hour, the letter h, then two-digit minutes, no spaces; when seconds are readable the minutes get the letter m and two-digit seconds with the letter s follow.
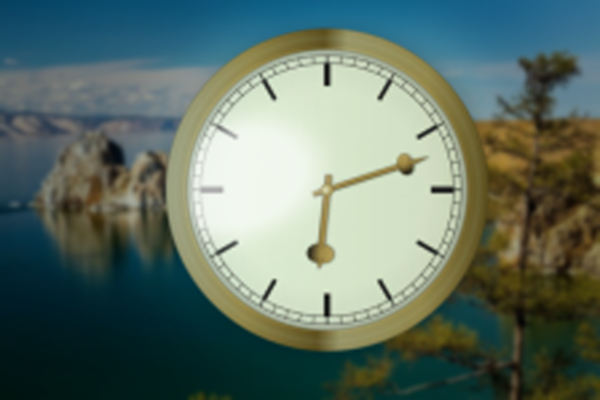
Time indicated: 6h12
